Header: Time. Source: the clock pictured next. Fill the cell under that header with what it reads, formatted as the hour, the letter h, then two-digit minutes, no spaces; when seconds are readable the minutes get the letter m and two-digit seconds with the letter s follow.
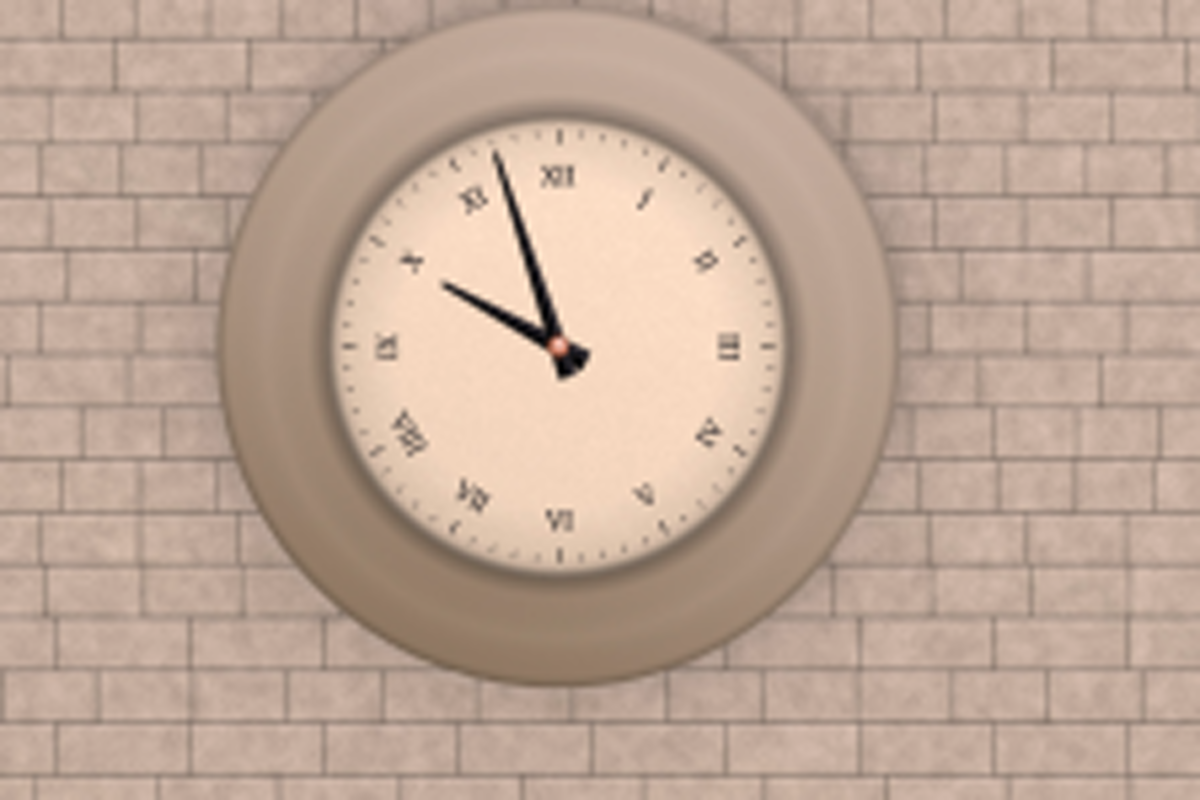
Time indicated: 9h57
